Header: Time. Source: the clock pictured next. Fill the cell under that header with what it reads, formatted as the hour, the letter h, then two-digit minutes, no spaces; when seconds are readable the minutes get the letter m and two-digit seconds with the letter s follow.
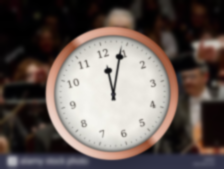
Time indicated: 12h04
